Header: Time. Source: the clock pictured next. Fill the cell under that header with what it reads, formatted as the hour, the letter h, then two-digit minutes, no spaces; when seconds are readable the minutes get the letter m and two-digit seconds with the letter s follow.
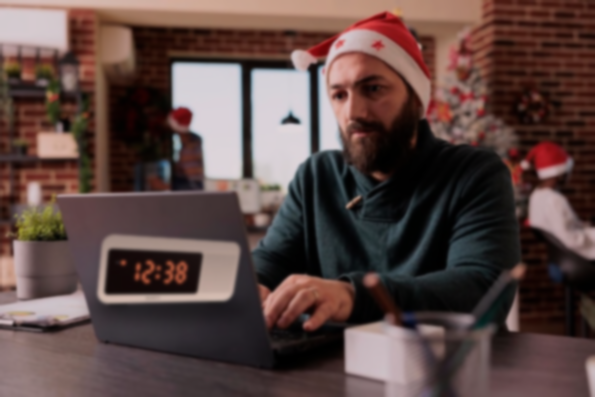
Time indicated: 12h38
